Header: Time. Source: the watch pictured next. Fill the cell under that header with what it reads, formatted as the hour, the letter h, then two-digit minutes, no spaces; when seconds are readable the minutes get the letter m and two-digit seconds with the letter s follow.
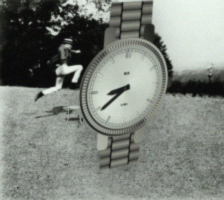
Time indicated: 8h39
